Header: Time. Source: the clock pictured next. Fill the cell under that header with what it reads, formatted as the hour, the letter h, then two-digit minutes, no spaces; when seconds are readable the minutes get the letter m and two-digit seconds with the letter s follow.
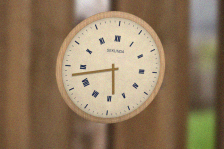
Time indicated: 5h43
